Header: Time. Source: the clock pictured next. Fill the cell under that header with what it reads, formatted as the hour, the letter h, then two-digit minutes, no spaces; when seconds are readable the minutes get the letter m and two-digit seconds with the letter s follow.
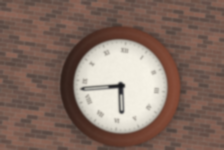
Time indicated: 5h43
